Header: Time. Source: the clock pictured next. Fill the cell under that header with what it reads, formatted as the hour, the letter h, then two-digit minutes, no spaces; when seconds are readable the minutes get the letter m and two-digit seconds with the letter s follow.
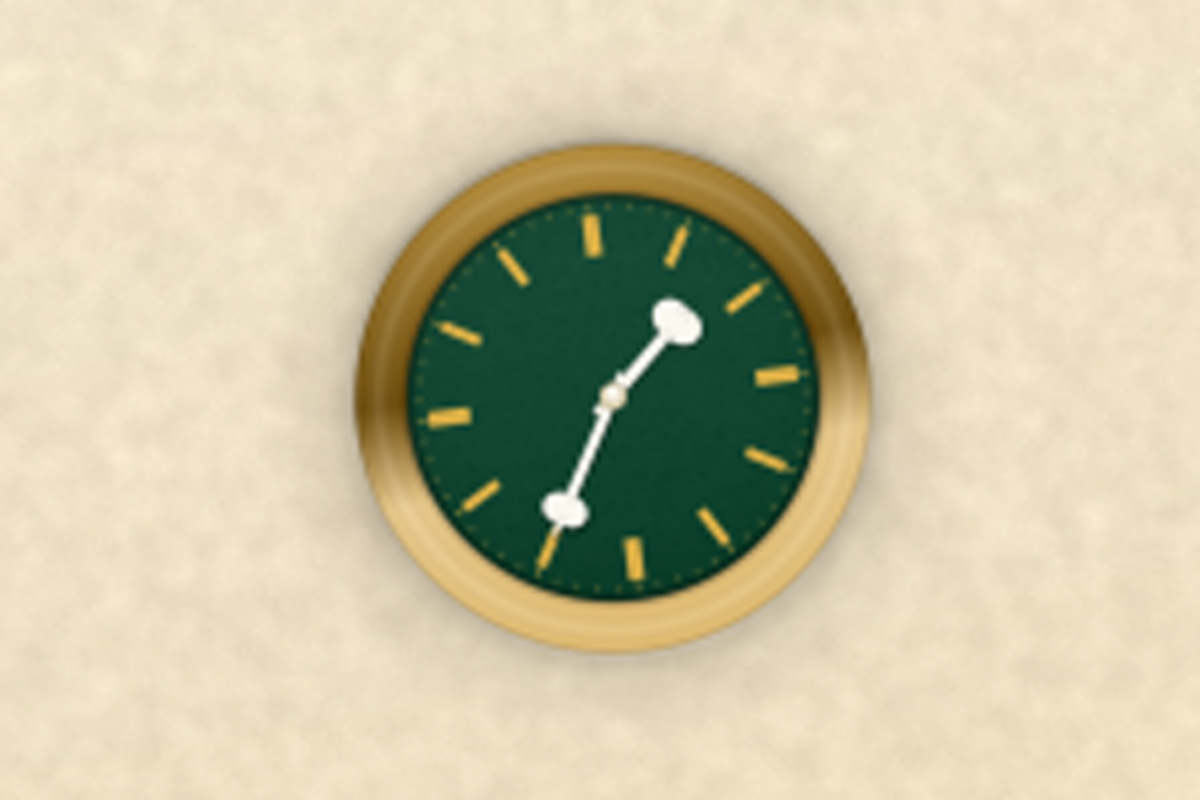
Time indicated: 1h35
